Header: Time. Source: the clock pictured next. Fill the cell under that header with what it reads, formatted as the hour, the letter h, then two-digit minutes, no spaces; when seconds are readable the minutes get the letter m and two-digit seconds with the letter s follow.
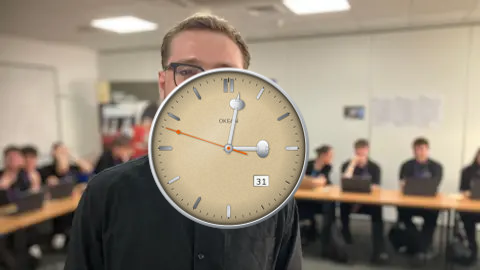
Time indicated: 3h01m48s
